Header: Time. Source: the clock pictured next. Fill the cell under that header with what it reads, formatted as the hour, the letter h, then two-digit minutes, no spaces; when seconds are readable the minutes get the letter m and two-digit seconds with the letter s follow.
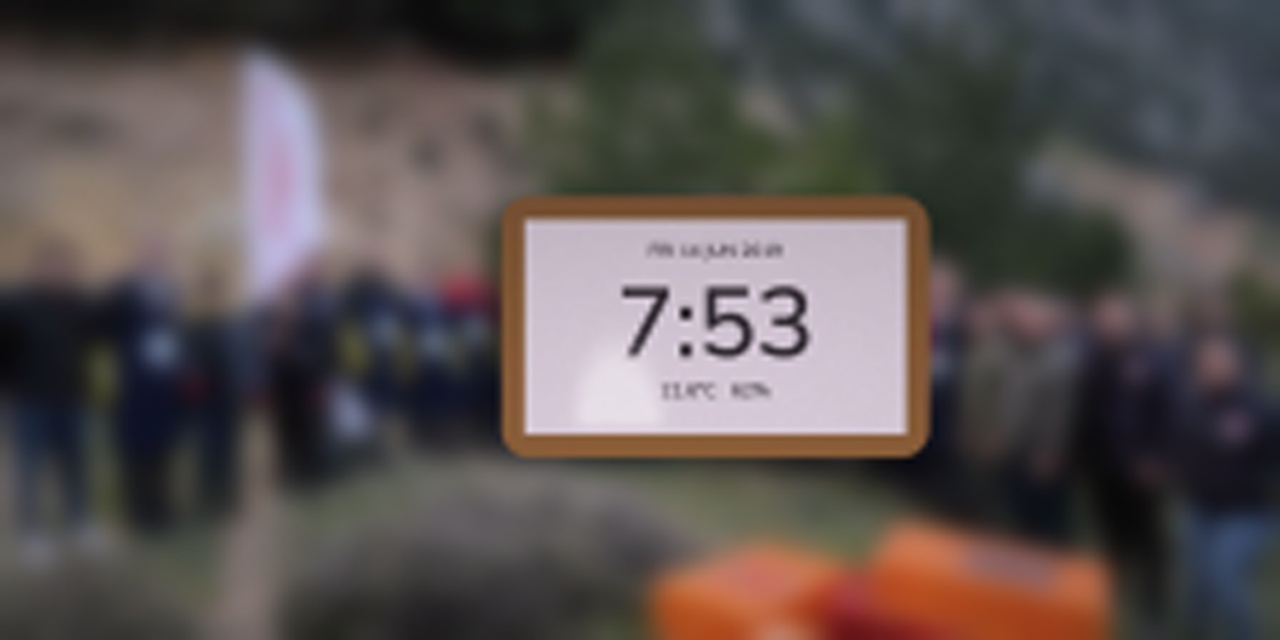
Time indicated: 7h53
